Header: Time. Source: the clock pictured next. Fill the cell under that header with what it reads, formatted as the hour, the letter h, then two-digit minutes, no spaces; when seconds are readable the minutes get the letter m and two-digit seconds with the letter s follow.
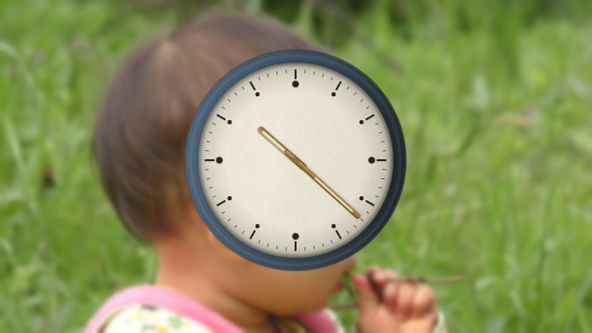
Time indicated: 10h22
